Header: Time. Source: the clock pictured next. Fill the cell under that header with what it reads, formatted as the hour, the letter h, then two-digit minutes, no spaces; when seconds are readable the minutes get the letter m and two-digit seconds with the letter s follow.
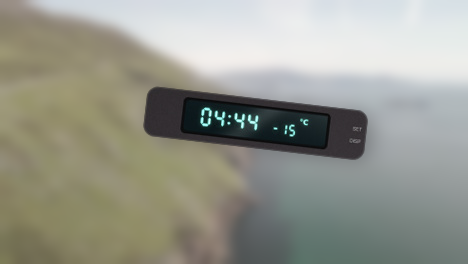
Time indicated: 4h44
